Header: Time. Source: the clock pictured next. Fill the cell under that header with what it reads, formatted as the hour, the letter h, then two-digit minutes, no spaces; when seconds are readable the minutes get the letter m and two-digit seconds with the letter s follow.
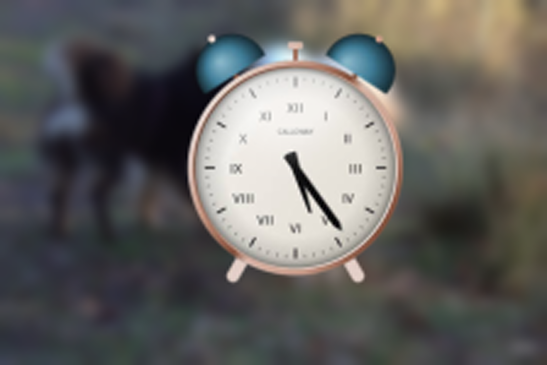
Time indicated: 5h24
